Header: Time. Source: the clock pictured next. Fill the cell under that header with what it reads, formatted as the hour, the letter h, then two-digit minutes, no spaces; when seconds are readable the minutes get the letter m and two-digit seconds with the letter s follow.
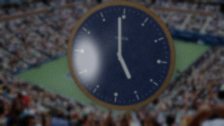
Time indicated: 4h59
